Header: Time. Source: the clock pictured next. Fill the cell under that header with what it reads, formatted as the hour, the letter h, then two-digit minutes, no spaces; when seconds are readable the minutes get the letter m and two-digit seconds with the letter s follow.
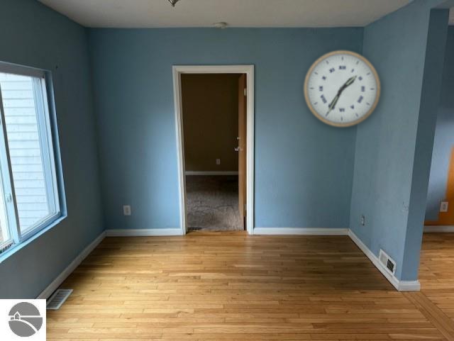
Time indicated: 1h35
